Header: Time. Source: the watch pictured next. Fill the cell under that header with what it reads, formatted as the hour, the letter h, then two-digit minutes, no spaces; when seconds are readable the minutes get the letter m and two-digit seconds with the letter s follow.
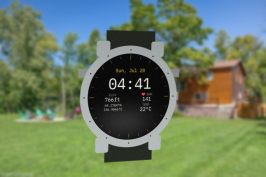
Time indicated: 4h41
